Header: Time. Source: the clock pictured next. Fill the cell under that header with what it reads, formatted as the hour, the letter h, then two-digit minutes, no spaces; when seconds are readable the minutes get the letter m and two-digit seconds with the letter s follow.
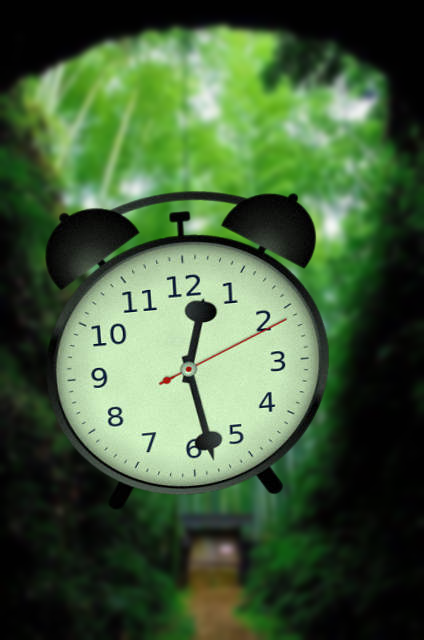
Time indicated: 12h28m11s
